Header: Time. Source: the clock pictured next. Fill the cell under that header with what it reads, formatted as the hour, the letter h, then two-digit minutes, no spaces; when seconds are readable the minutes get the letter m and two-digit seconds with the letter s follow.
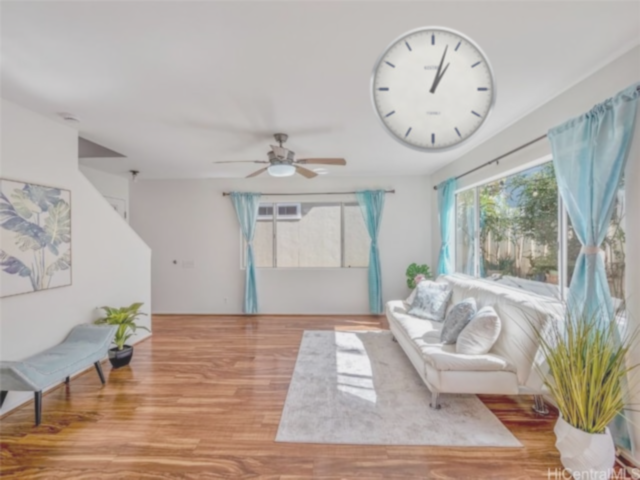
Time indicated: 1h03
